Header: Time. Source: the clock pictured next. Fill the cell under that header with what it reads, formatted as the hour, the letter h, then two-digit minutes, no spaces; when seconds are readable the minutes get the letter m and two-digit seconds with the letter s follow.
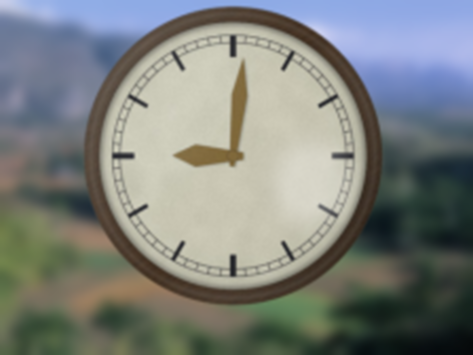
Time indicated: 9h01
